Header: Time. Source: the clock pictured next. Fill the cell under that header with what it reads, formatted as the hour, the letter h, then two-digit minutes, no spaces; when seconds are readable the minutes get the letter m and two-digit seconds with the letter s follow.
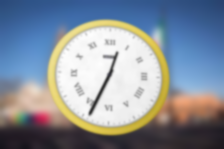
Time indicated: 12h34
